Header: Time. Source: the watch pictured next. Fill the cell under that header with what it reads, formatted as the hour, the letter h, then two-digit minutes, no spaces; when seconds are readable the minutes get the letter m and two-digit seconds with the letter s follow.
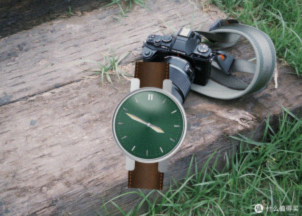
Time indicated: 3h49
